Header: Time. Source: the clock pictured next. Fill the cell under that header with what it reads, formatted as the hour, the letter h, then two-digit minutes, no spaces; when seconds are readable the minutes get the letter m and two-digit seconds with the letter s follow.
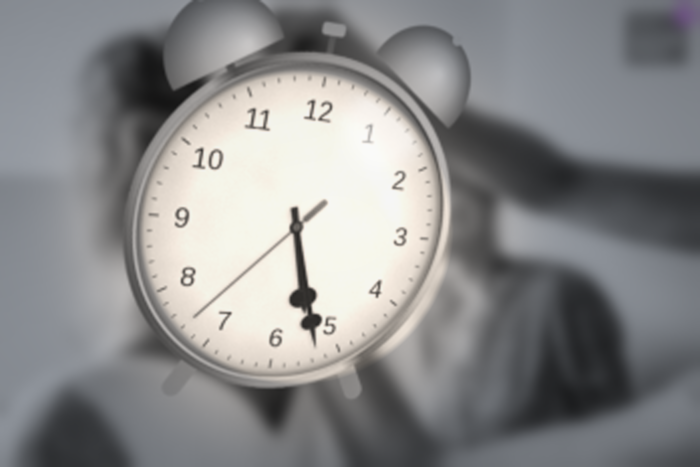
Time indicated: 5h26m37s
